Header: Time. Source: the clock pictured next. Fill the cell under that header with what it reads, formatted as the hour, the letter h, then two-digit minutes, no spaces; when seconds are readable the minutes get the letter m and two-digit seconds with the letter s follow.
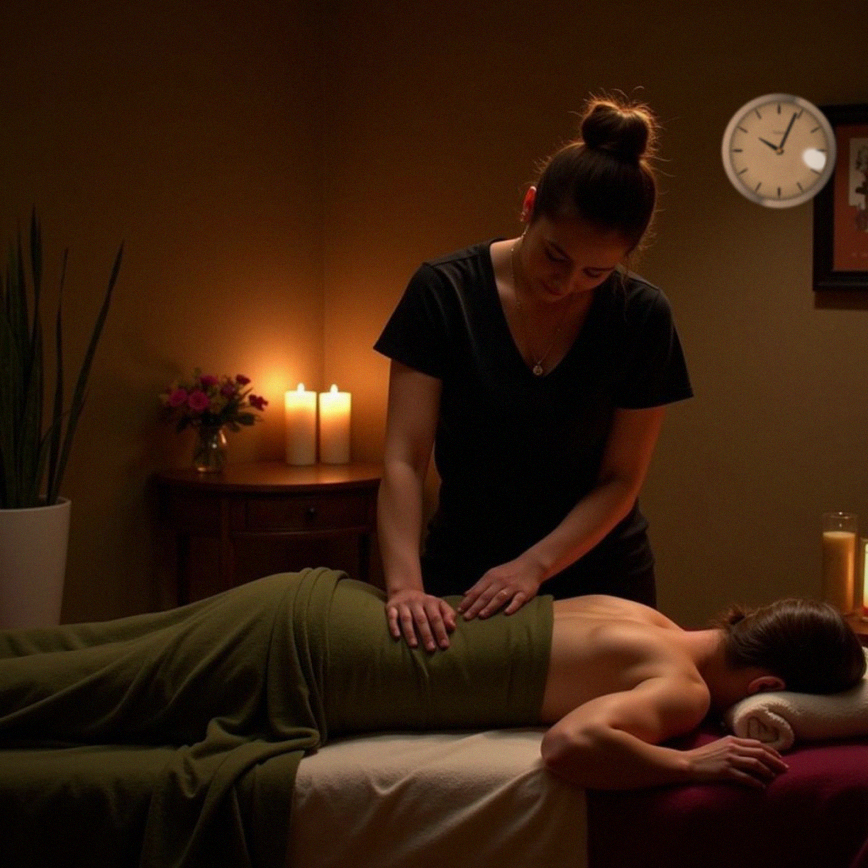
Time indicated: 10h04
